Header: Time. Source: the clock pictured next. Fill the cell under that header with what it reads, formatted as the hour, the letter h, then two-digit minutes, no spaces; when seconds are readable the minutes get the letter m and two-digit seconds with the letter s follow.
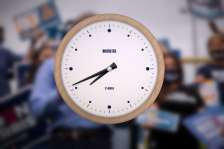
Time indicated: 7h41
